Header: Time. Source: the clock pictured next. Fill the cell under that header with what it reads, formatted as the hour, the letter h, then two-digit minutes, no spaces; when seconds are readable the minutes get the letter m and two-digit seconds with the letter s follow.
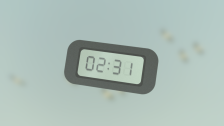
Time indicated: 2h31
